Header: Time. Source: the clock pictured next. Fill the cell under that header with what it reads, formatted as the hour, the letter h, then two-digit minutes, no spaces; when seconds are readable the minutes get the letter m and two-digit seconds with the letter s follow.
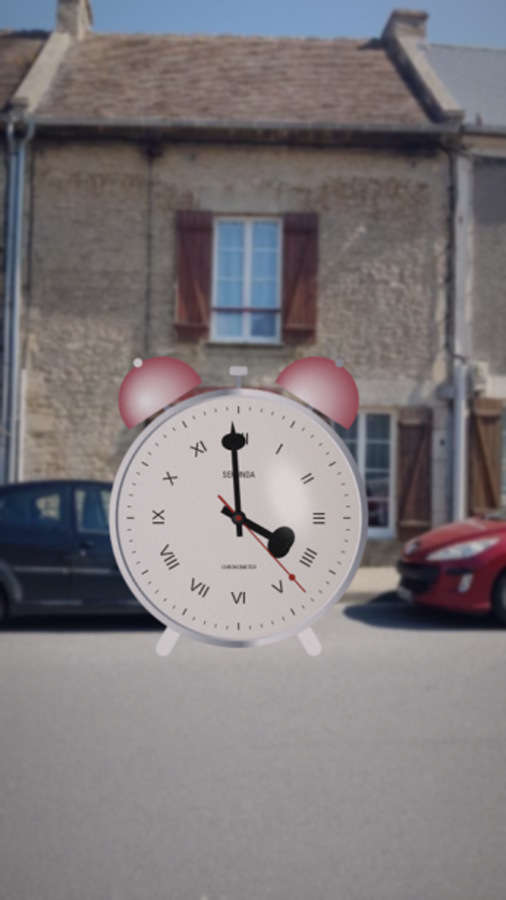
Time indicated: 3h59m23s
